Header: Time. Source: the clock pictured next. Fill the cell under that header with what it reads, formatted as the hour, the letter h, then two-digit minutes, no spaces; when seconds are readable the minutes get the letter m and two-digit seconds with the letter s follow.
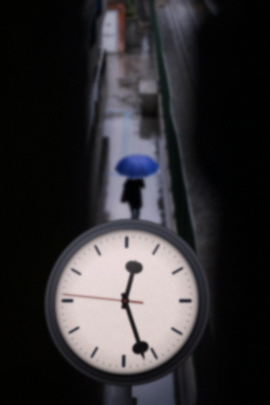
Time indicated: 12h26m46s
